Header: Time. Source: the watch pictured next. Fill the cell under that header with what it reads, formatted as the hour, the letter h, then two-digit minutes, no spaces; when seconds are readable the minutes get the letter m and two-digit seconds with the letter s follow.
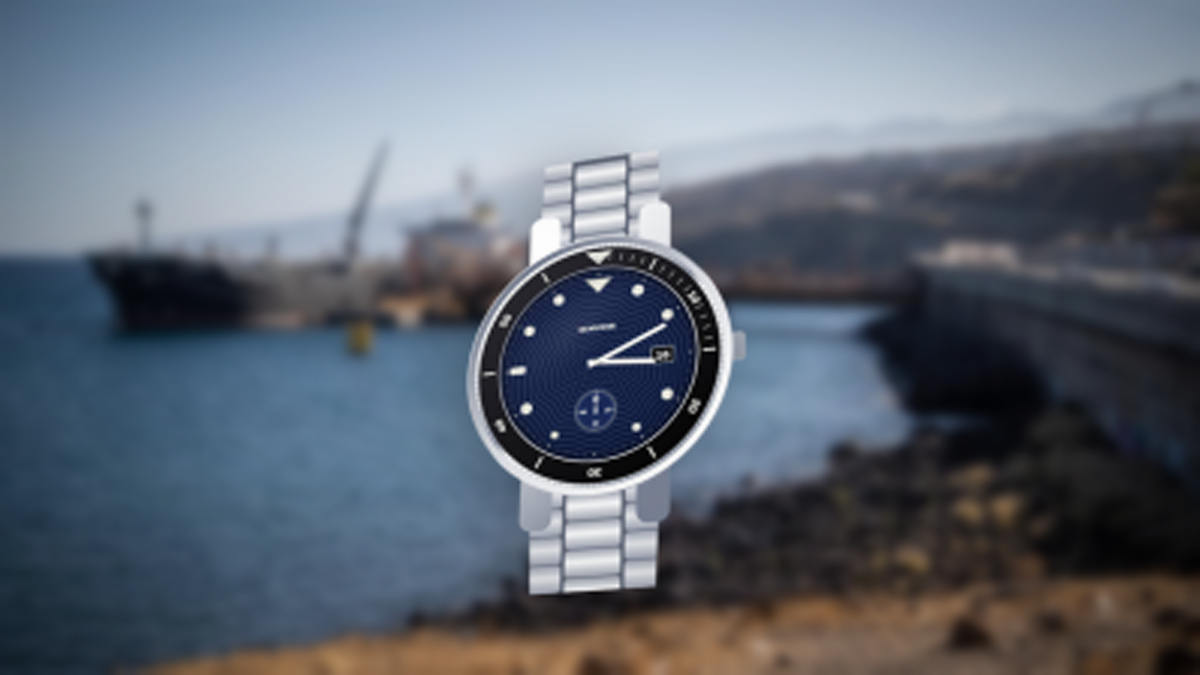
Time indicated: 3h11
